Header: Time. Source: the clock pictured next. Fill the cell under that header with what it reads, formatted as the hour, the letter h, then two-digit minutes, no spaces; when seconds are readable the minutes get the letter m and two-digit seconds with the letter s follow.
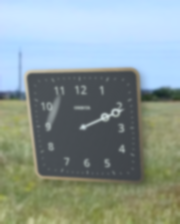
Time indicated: 2h11
